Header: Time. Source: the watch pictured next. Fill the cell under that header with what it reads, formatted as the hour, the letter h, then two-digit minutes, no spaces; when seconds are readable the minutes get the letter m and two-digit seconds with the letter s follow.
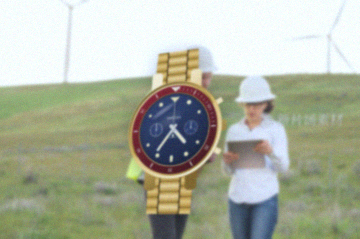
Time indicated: 4h36
